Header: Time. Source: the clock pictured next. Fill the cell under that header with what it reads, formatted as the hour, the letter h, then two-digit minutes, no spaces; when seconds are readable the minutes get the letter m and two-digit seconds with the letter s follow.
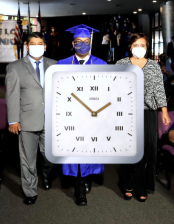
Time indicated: 1h52
